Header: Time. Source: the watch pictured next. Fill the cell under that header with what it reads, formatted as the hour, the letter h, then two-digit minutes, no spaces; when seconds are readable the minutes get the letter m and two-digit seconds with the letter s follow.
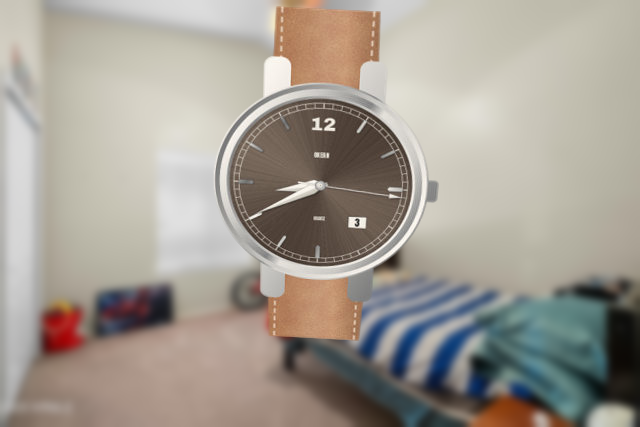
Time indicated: 8h40m16s
